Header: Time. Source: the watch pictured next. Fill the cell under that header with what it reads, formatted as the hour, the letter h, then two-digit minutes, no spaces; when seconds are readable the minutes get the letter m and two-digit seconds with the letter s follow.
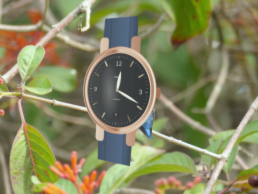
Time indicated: 12h19
